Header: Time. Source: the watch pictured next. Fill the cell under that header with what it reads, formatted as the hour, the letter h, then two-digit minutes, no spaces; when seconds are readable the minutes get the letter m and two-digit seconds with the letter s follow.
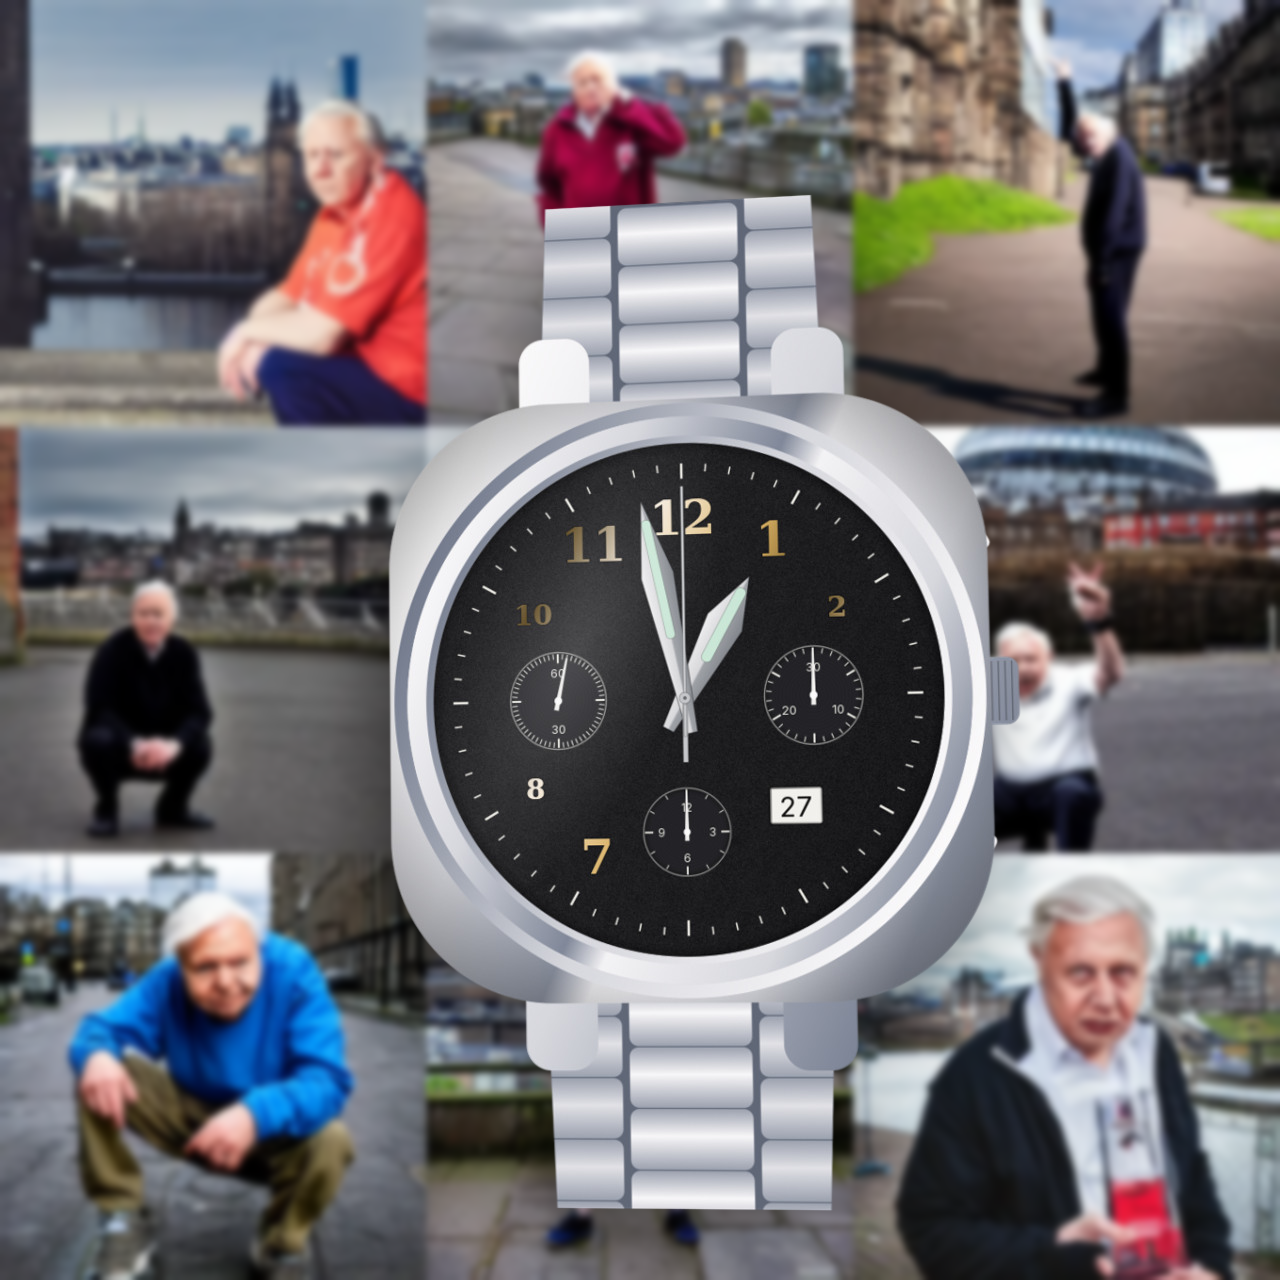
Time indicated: 12h58m02s
